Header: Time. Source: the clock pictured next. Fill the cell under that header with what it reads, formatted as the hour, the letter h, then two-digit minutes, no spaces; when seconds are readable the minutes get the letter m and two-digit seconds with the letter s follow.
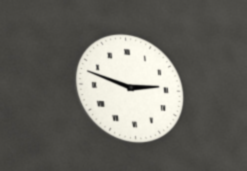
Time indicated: 2h48
